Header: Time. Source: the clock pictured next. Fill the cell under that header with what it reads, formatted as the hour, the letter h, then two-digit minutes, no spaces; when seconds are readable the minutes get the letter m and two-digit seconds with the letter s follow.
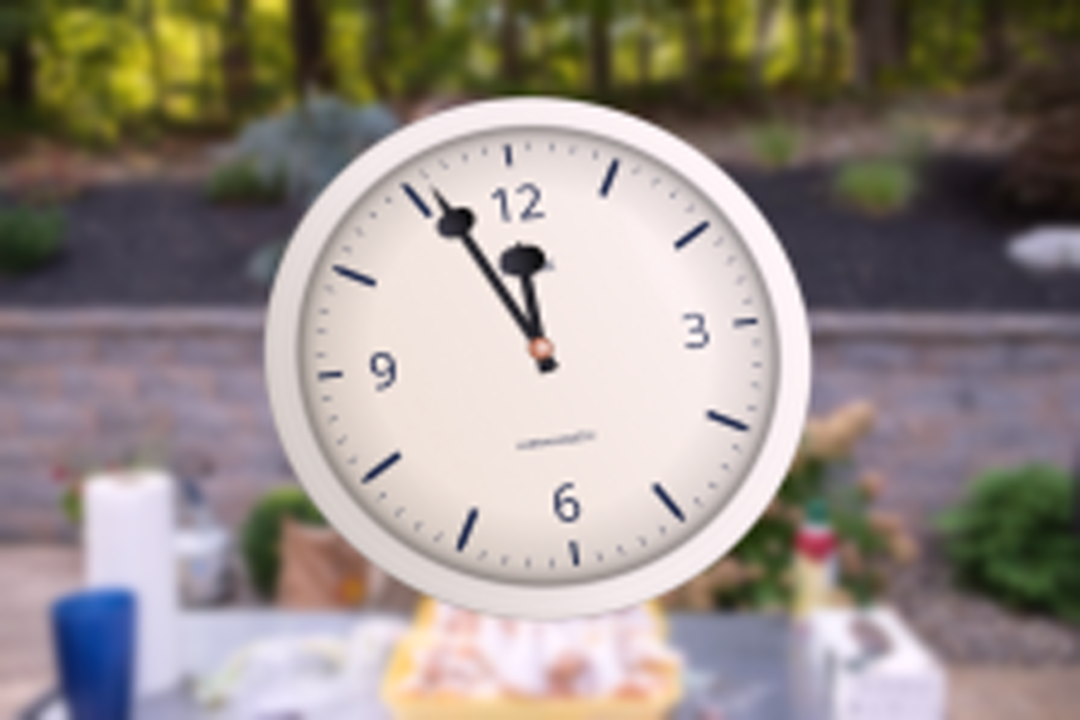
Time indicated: 11h56
